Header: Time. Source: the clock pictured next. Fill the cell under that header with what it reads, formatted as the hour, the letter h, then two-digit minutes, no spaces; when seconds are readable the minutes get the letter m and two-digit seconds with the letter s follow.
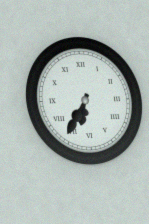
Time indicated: 6h36
